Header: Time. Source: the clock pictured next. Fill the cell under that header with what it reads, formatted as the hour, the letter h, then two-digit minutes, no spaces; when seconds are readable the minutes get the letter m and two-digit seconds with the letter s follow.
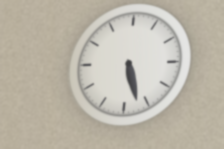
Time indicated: 5h27
